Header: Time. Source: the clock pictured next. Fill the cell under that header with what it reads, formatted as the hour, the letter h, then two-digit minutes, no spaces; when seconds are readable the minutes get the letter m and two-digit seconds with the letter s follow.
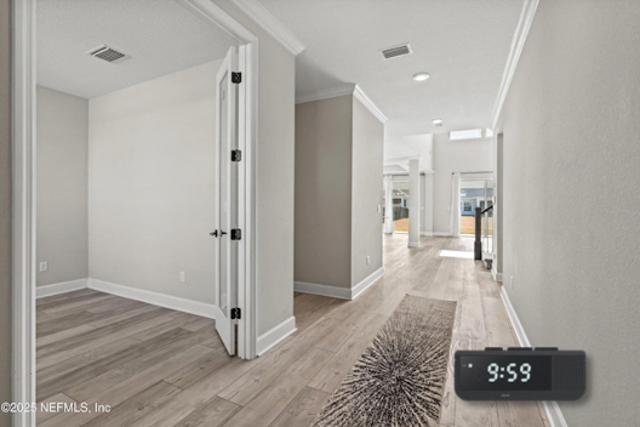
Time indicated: 9h59
